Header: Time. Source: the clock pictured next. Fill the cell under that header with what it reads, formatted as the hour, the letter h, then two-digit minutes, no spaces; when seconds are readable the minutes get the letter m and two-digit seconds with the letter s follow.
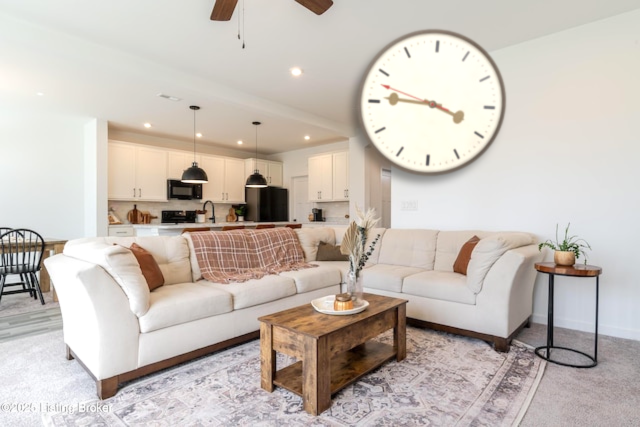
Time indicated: 3h45m48s
